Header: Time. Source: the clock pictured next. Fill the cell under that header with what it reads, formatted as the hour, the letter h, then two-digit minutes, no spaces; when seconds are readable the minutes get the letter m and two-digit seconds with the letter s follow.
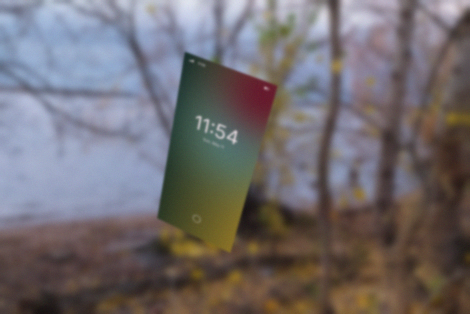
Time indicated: 11h54
